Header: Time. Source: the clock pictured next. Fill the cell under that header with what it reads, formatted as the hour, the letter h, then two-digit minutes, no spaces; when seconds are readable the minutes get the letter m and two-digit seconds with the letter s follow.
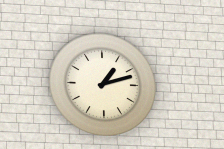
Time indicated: 1h12
